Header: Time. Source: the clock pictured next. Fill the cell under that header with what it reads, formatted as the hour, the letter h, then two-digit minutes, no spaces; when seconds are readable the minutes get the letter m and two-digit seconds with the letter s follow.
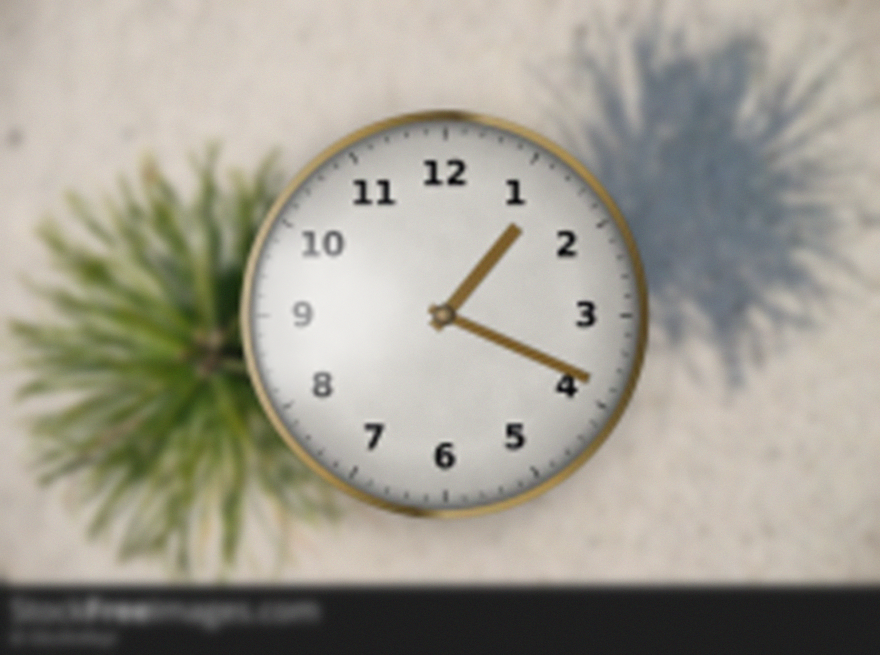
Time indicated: 1h19
